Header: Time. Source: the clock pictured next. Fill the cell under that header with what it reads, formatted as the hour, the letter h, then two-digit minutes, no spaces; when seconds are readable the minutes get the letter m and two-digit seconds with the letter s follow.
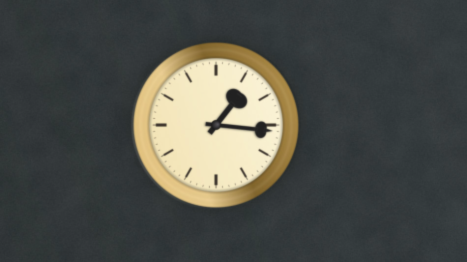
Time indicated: 1h16
